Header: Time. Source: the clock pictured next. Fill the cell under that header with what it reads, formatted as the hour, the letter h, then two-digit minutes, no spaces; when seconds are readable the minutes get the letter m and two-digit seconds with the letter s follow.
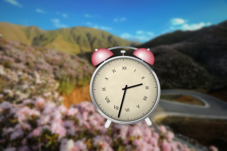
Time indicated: 2h33
